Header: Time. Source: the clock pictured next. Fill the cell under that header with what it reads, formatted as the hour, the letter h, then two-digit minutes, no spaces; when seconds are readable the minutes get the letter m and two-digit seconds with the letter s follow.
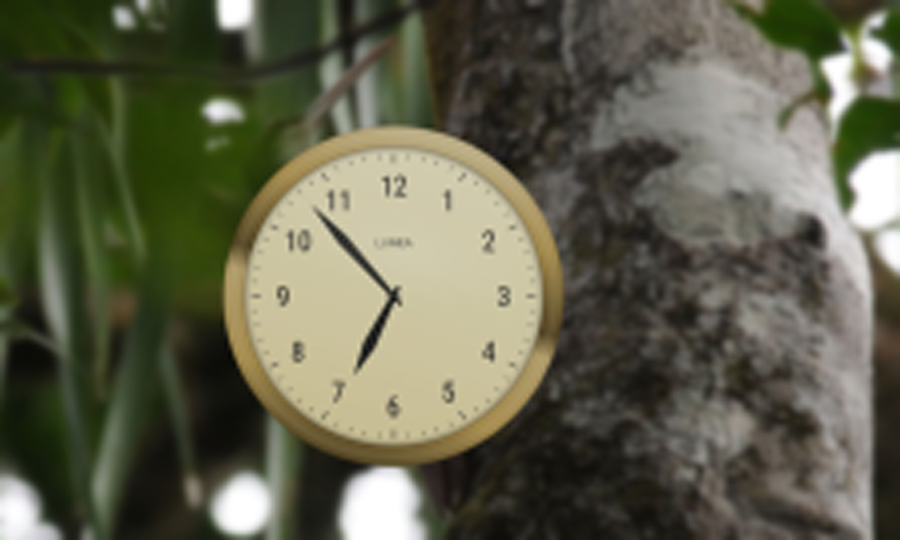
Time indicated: 6h53
